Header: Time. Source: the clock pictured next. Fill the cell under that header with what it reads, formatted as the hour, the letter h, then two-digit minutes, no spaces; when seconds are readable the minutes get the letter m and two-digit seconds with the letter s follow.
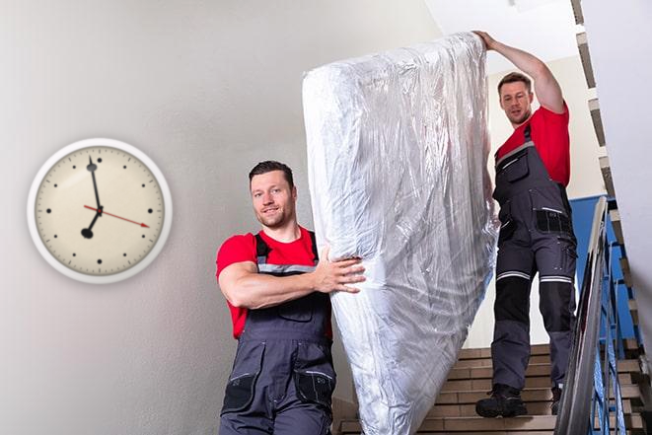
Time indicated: 6h58m18s
